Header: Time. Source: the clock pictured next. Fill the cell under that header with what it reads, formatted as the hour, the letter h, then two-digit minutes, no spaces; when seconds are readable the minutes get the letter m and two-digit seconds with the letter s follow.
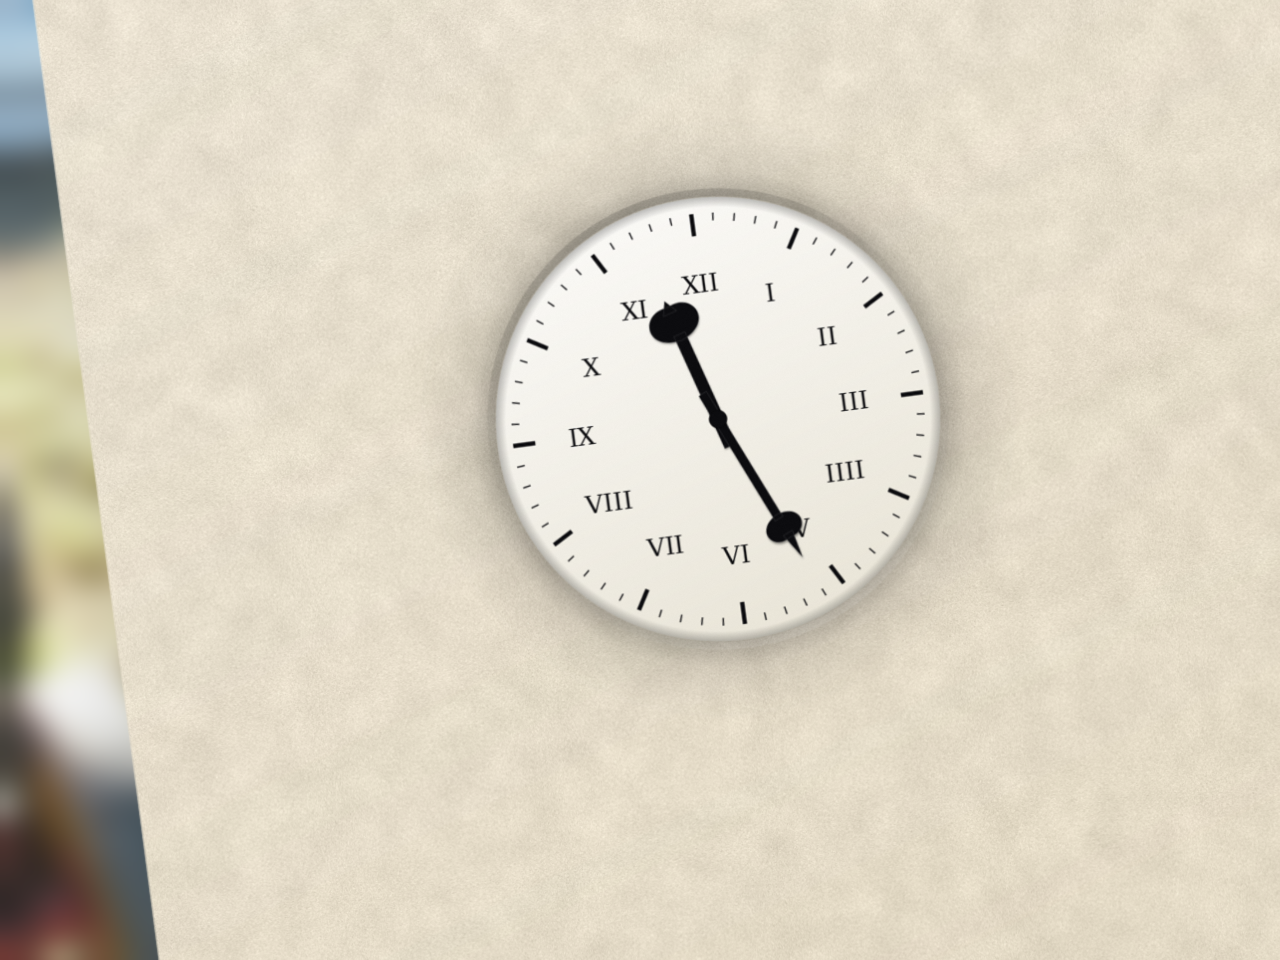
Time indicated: 11h26
